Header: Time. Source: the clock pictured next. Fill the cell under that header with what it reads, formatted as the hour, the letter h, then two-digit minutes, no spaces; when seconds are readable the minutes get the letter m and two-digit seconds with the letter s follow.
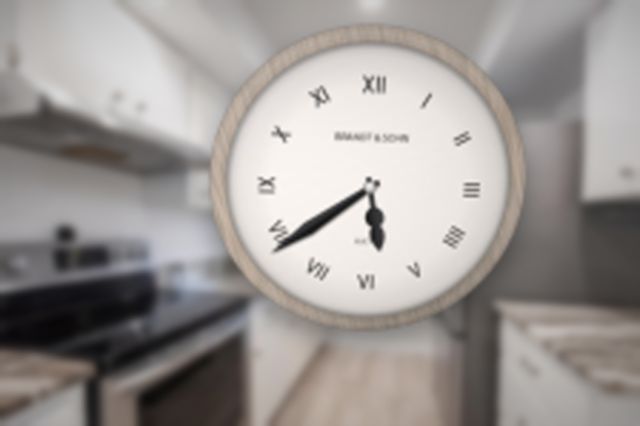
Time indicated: 5h39
